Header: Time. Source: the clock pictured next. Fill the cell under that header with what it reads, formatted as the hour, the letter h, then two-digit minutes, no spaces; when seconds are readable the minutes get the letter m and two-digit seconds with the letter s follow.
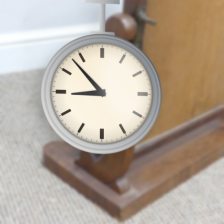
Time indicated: 8h53
